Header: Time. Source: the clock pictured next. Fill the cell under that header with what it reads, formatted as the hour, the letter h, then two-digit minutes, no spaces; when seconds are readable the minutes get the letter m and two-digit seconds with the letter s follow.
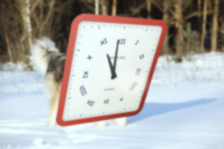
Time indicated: 10h59
